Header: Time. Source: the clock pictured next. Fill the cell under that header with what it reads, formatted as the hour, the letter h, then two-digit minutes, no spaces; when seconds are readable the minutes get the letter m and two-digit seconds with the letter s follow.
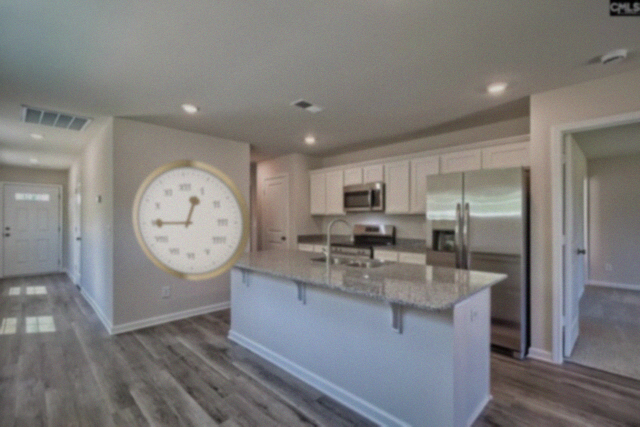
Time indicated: 12h45
